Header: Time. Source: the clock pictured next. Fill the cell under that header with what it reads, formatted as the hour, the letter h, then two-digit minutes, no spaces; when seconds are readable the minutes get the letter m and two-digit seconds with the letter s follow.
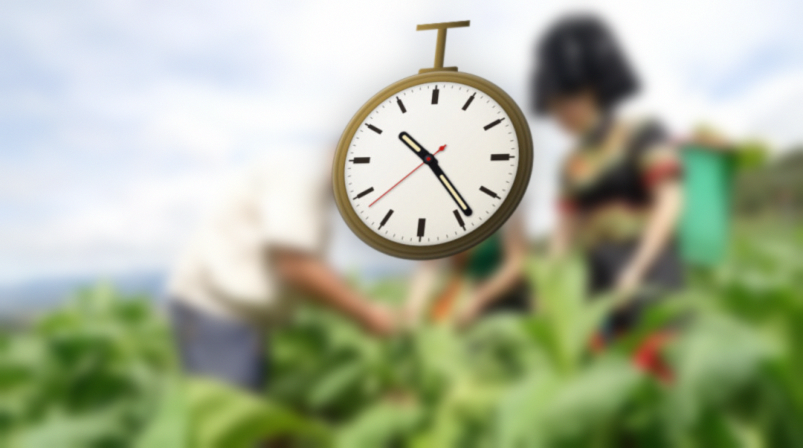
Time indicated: 10h23m38s
